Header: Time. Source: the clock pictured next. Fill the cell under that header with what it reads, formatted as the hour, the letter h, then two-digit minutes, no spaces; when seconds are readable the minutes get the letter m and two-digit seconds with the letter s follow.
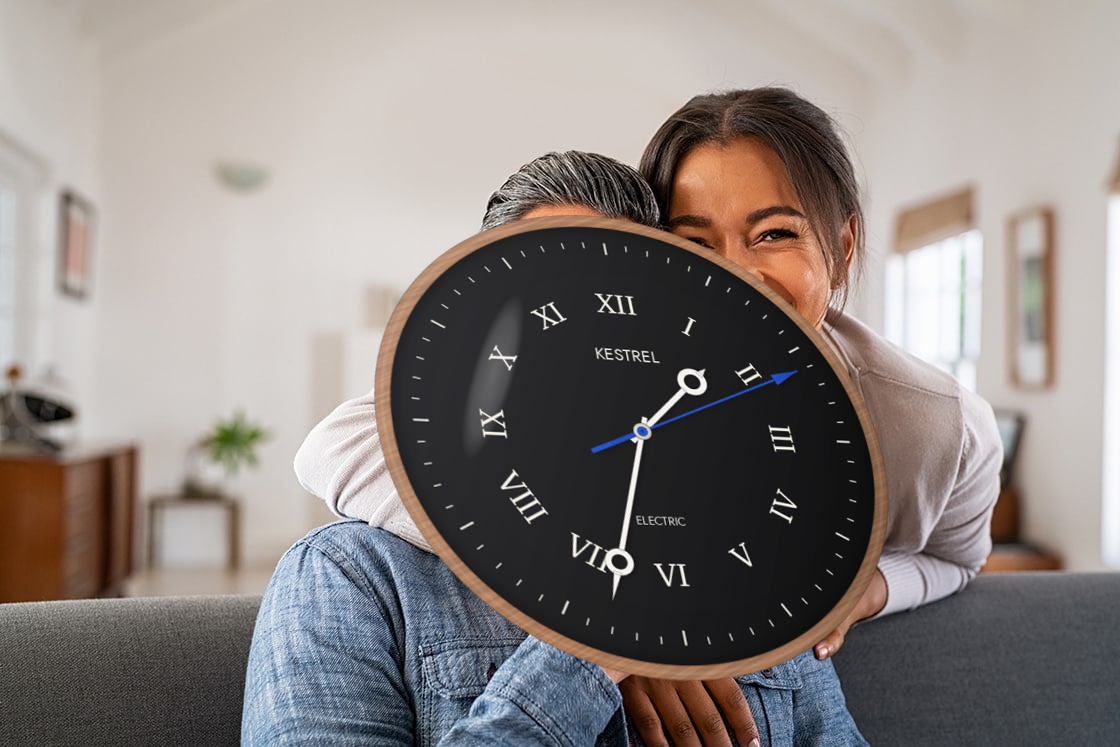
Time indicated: 1h33m11s
